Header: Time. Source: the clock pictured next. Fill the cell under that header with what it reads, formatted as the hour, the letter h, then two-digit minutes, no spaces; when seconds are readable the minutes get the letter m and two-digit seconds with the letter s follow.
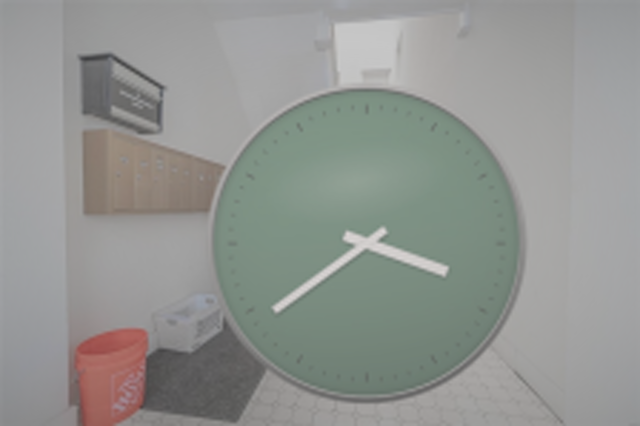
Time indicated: 3h39
